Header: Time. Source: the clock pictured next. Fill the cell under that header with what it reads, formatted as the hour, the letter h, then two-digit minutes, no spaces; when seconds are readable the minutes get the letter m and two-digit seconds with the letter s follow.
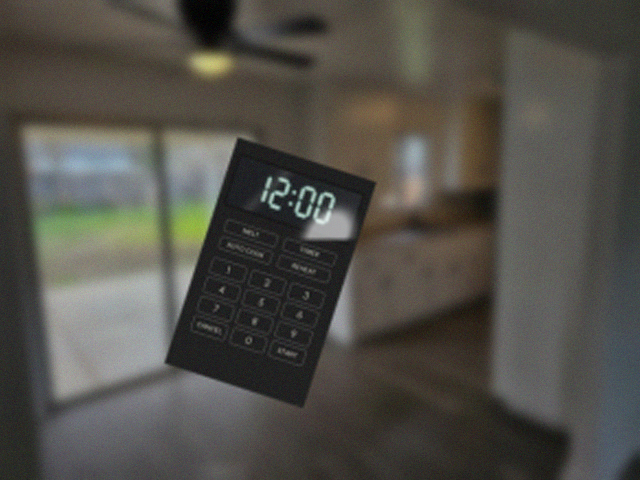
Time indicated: 12h00
